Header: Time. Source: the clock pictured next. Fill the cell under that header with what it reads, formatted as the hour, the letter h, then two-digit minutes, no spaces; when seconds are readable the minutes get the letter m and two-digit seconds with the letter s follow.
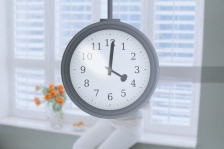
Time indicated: 4h01
